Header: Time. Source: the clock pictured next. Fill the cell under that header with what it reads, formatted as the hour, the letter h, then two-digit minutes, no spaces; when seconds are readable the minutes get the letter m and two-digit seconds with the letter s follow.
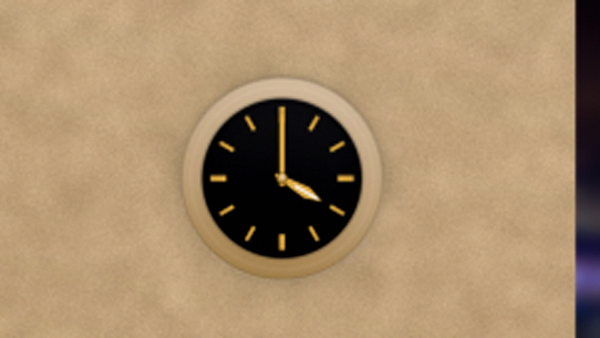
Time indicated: 4h00
